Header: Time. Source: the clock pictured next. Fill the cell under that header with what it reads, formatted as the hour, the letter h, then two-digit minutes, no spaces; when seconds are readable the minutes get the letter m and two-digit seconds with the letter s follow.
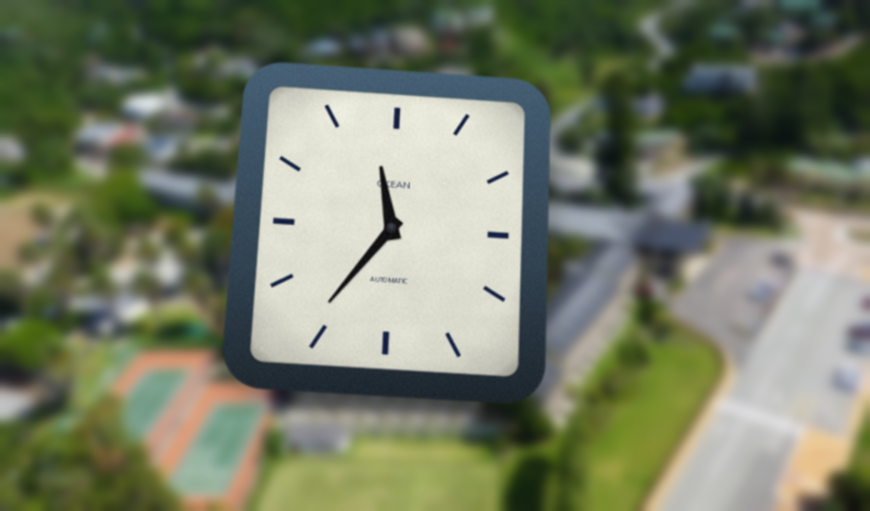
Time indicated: 11h36
